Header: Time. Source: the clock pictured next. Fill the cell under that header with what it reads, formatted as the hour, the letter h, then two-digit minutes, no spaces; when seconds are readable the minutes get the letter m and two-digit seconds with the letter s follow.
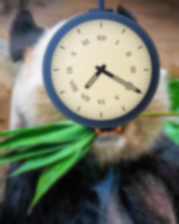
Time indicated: 7h20
